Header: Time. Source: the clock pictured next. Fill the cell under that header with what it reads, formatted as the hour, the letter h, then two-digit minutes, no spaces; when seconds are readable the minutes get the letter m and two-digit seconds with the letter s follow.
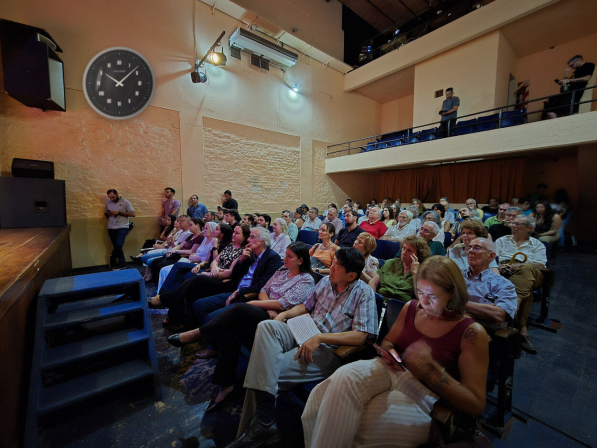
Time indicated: 10h08
